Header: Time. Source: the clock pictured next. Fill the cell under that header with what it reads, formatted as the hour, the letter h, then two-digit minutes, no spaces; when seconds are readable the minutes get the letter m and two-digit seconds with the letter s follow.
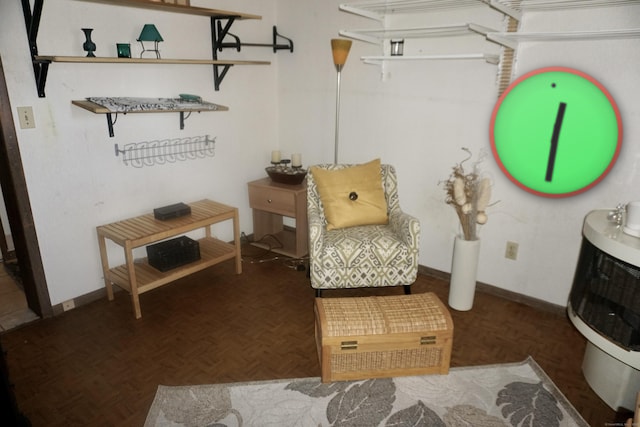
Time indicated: 12h32
